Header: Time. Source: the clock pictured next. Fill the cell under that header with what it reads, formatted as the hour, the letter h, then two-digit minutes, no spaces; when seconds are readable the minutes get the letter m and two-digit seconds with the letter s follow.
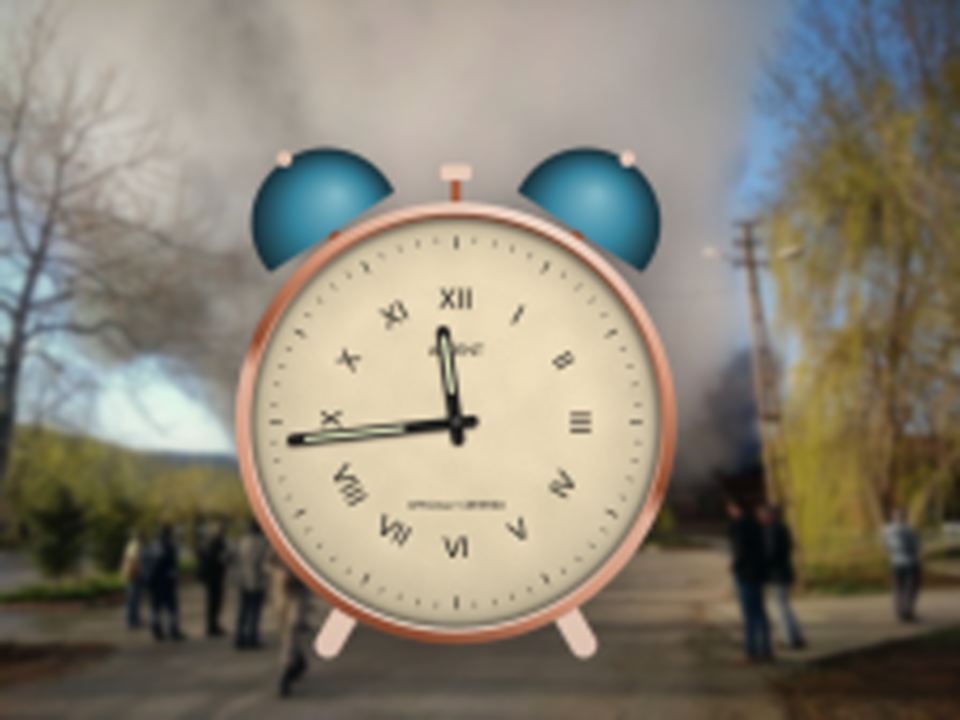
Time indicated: 11h44
